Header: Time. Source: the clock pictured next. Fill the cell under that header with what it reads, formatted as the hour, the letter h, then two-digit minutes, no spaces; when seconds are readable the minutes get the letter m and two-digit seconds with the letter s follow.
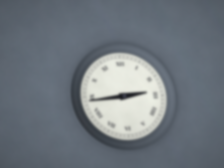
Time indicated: 2h44
